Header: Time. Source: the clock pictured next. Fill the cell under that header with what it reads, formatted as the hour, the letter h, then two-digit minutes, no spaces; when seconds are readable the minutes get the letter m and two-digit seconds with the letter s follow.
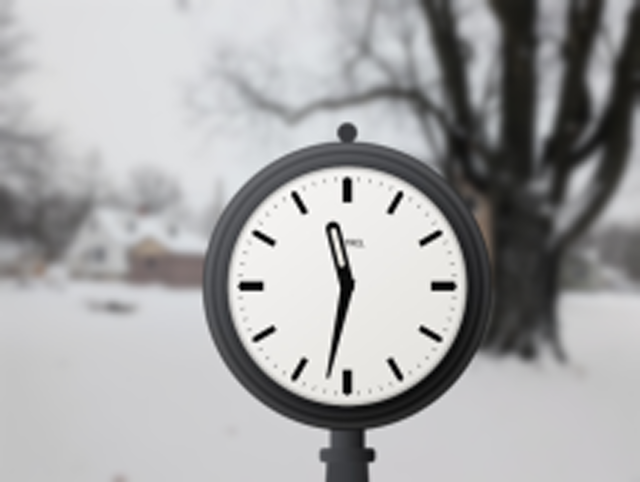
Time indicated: 11h32
